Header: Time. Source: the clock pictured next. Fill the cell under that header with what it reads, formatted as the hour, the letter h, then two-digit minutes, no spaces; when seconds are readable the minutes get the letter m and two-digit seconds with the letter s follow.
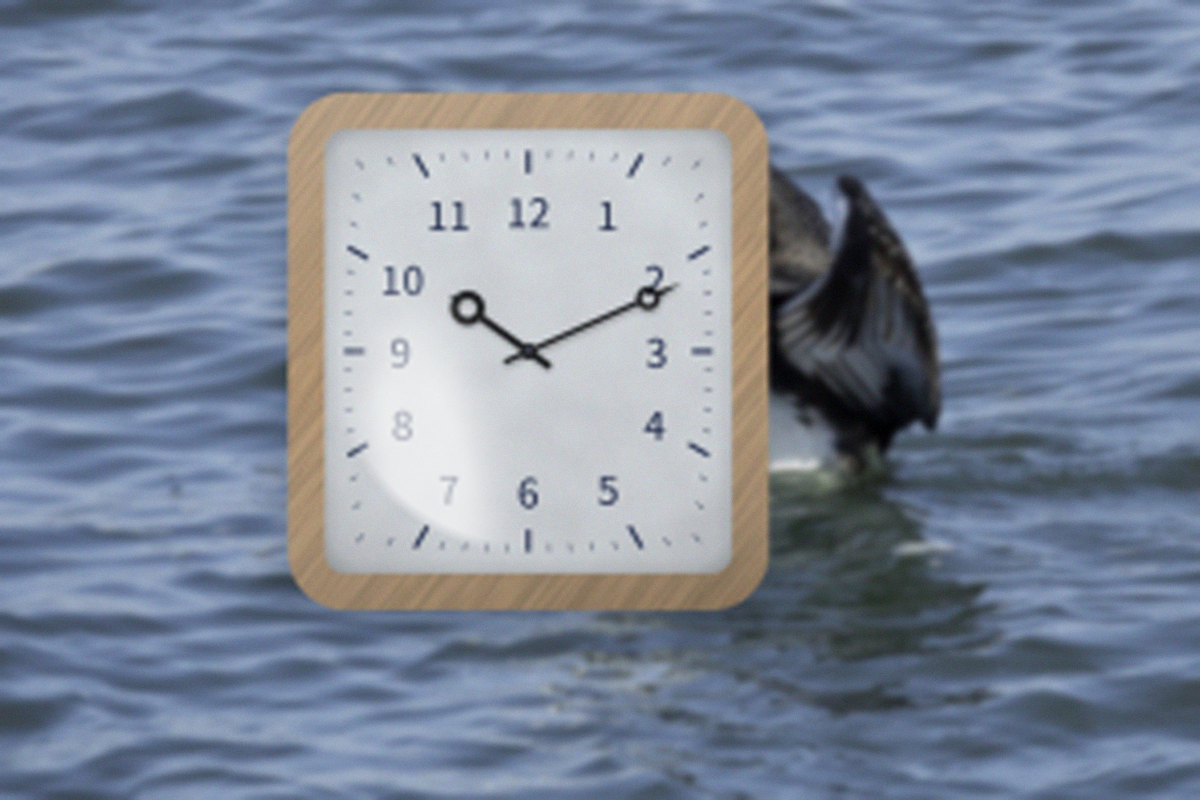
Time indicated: 10h11
